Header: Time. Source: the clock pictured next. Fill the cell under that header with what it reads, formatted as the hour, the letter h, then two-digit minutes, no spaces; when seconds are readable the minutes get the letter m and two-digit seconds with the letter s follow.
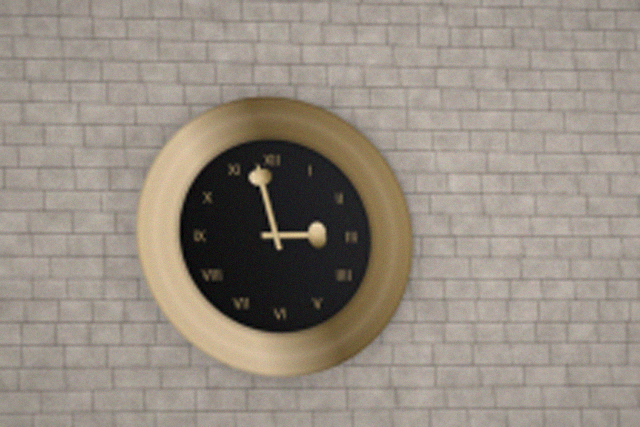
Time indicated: 2h58
